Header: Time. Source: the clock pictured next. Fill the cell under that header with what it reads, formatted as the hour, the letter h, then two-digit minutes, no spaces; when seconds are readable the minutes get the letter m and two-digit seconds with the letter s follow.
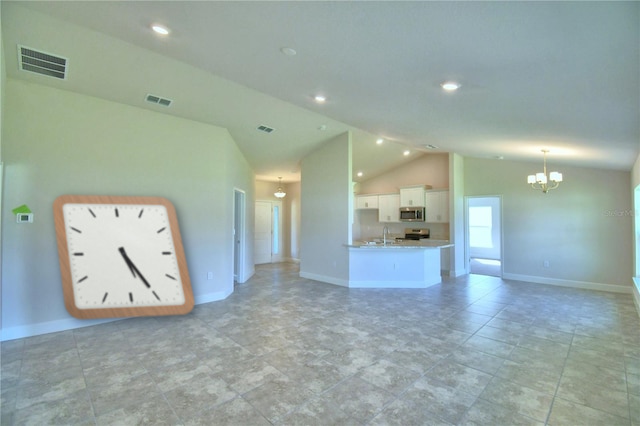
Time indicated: 5h25
